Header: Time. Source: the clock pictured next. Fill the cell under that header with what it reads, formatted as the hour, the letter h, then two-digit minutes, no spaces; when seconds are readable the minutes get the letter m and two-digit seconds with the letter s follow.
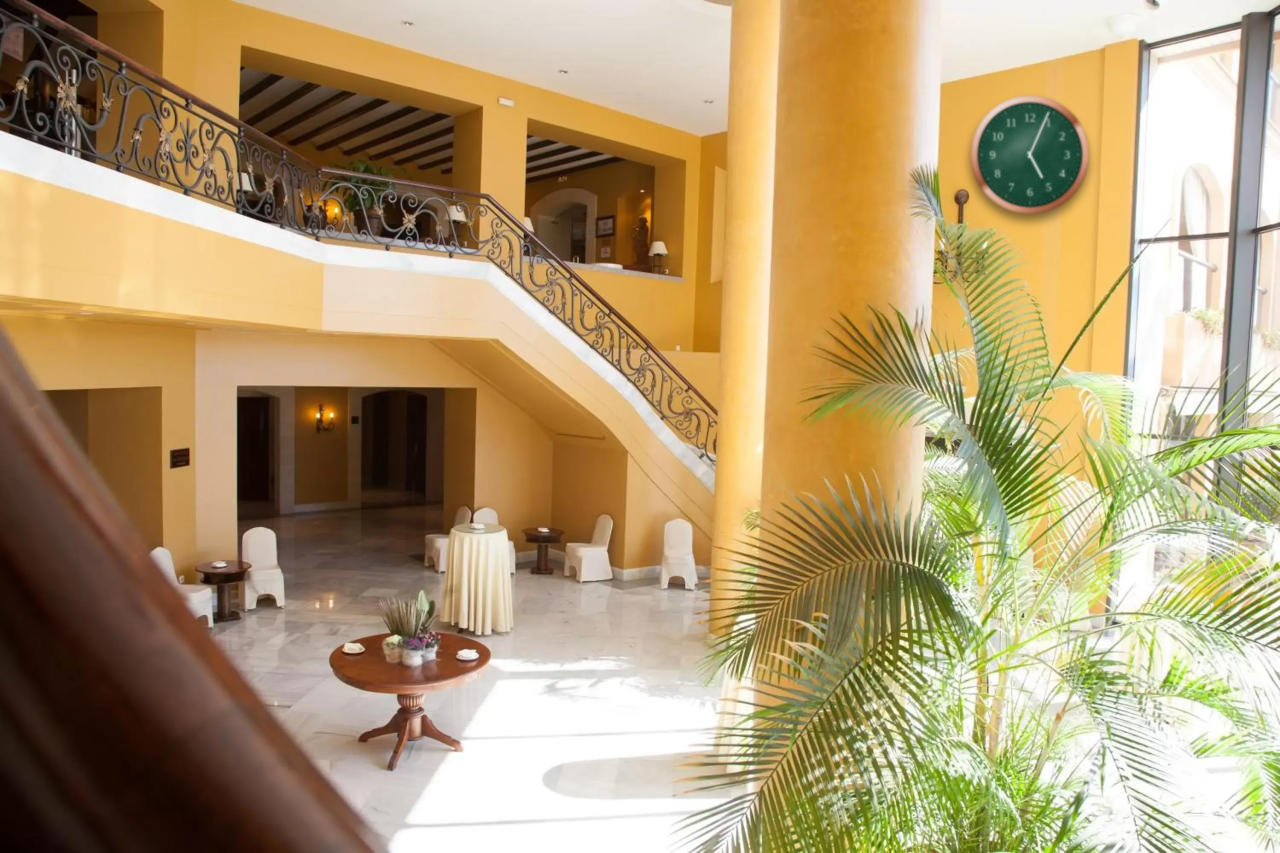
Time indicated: 5h04
